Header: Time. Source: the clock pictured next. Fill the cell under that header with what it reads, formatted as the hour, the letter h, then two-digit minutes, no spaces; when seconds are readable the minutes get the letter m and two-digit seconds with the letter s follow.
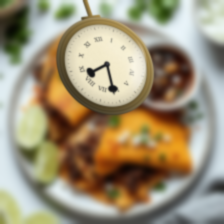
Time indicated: 8h31
